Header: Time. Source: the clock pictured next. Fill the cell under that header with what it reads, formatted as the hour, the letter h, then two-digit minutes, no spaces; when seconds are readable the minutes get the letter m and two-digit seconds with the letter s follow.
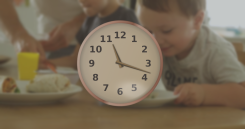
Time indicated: 11h18
